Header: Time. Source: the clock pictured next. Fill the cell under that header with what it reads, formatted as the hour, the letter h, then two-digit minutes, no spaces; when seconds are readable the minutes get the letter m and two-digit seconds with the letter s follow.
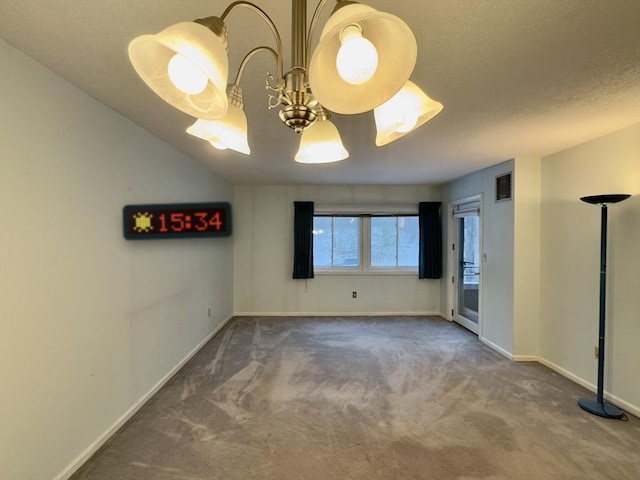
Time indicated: 15h34
